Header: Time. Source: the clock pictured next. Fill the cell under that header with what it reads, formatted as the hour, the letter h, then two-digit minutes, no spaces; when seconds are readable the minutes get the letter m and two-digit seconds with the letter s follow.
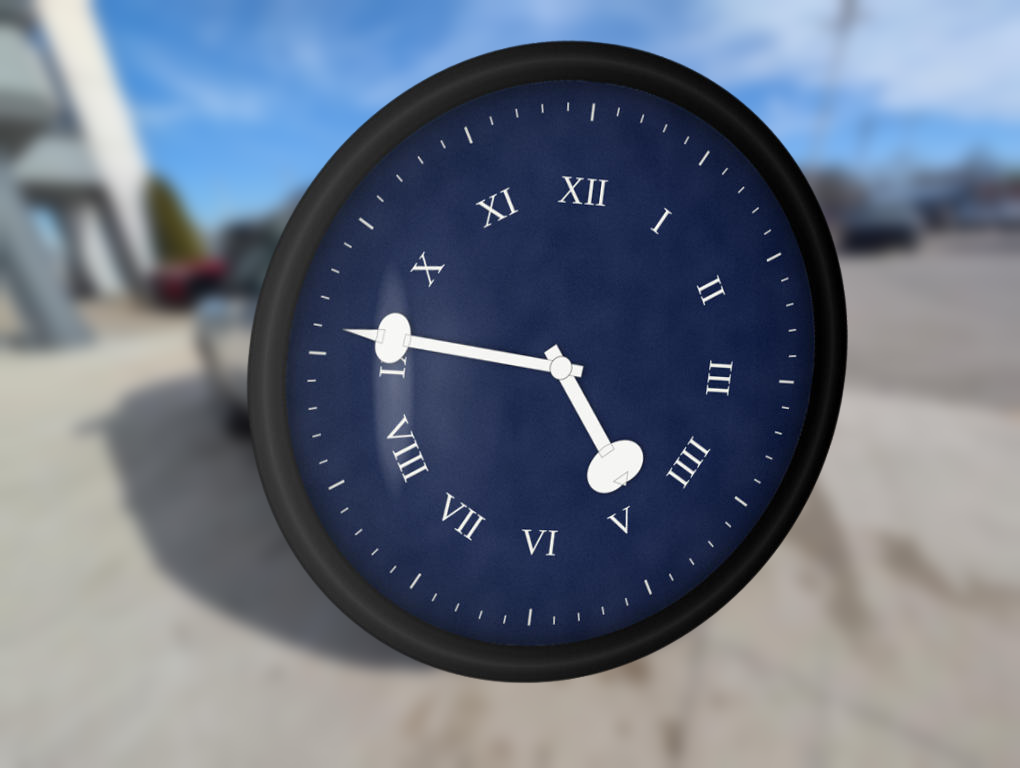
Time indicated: 4h46
